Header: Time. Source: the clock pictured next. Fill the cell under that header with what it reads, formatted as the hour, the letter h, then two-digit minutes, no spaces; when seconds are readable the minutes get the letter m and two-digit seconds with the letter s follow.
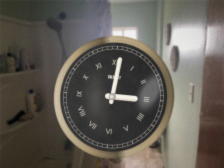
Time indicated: 3h01
